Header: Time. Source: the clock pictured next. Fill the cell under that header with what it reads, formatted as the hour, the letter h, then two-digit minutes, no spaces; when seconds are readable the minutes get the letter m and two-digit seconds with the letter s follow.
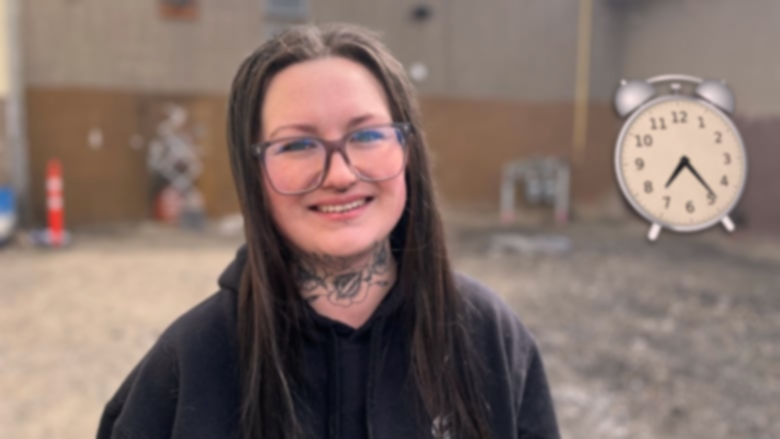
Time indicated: 7h24
